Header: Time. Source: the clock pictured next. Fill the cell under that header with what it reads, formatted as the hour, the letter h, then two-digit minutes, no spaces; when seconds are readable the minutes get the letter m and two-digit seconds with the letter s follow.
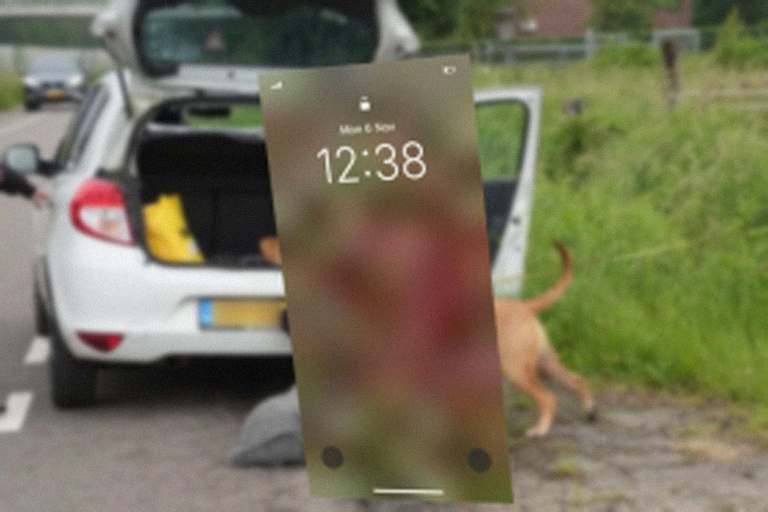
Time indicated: 12h38
